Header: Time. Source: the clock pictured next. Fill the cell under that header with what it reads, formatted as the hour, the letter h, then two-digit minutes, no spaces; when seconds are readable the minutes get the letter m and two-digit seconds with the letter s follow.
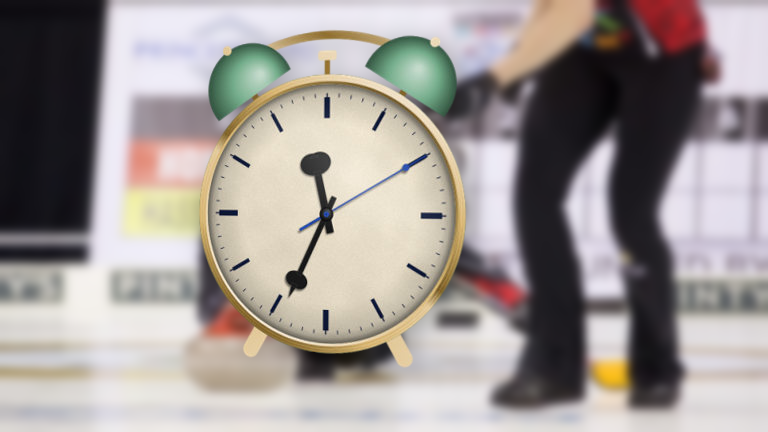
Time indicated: 11h34m10s
